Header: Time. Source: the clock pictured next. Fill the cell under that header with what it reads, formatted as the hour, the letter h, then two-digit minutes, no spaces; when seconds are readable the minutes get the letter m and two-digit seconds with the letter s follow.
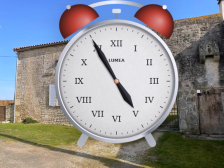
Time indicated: 4h55
